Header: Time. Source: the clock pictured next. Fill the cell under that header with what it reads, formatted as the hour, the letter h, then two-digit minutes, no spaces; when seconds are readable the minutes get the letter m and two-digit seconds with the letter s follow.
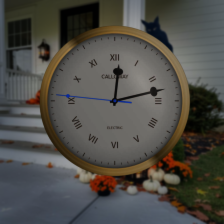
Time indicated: 12h12m46s
